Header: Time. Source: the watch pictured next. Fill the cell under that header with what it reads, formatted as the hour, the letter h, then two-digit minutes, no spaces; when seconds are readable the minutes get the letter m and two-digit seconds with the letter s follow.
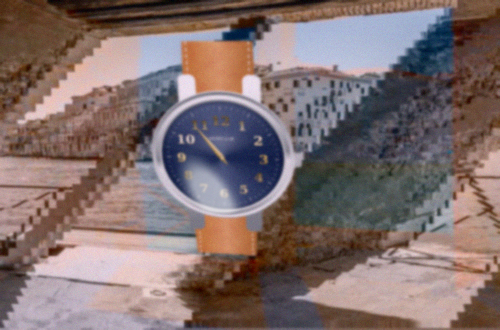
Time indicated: 10h54
